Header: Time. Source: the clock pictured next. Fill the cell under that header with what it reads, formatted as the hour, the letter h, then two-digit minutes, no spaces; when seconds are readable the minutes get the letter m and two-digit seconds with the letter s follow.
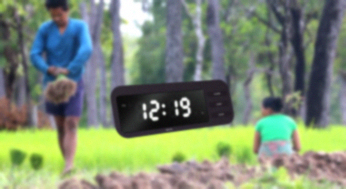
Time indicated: 12h19
